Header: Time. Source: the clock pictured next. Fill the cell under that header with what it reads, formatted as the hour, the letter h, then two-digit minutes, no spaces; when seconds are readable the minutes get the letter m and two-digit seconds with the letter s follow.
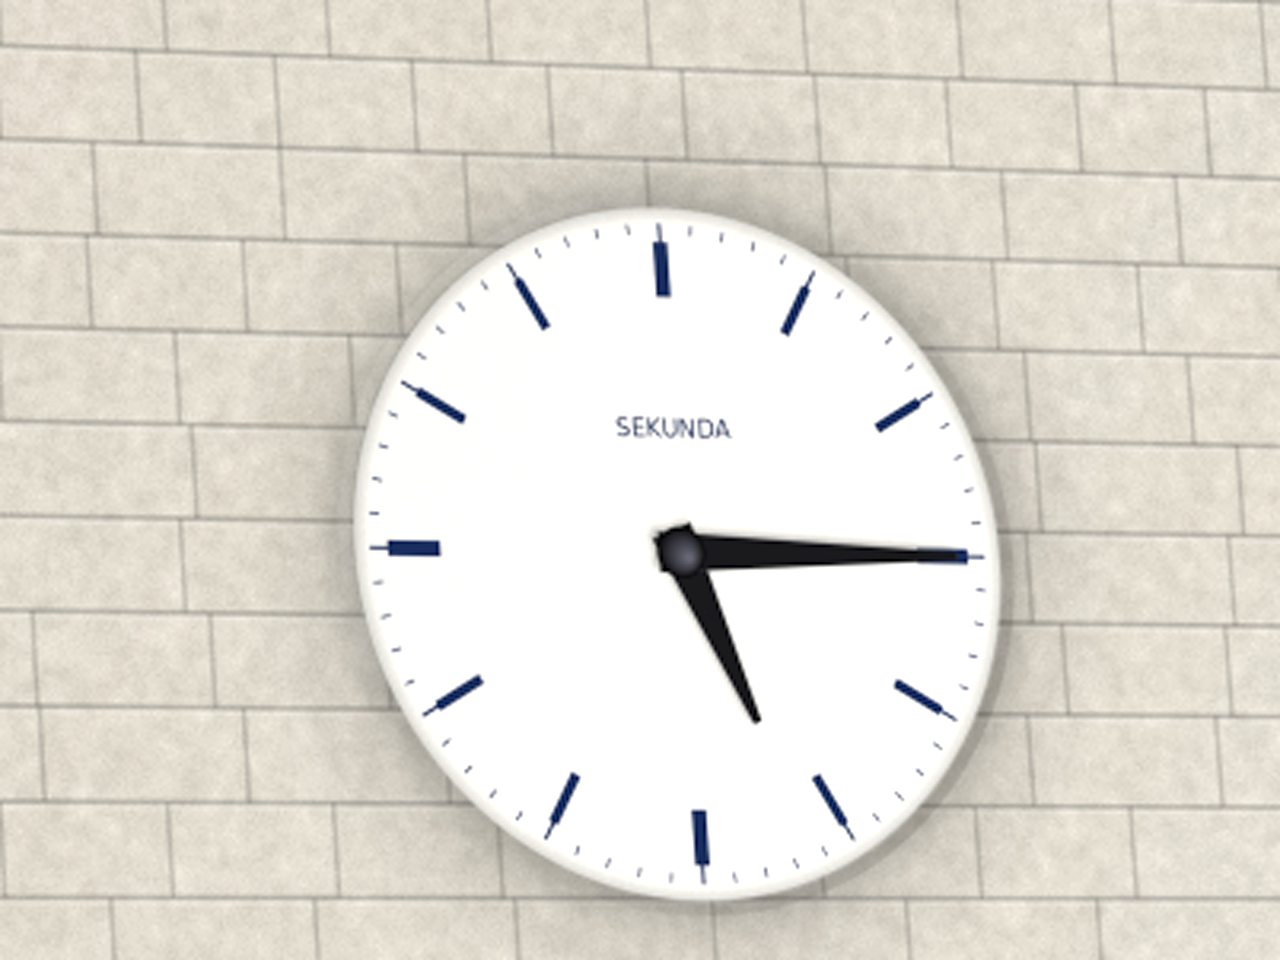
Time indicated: 5h15
